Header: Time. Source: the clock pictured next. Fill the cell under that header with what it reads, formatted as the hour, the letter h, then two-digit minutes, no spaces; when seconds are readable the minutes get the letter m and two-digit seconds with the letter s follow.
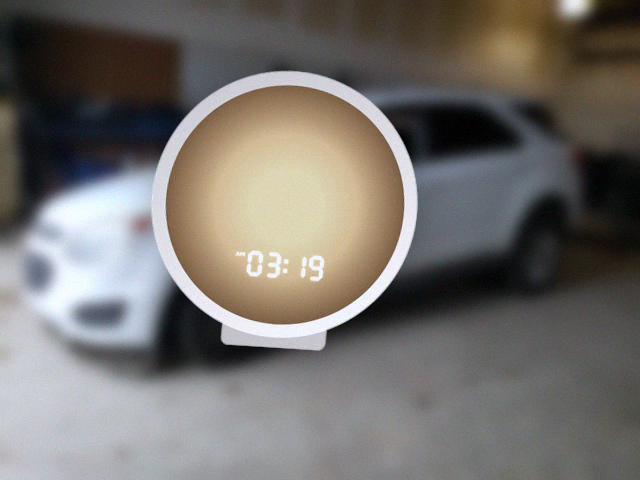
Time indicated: 3h19
